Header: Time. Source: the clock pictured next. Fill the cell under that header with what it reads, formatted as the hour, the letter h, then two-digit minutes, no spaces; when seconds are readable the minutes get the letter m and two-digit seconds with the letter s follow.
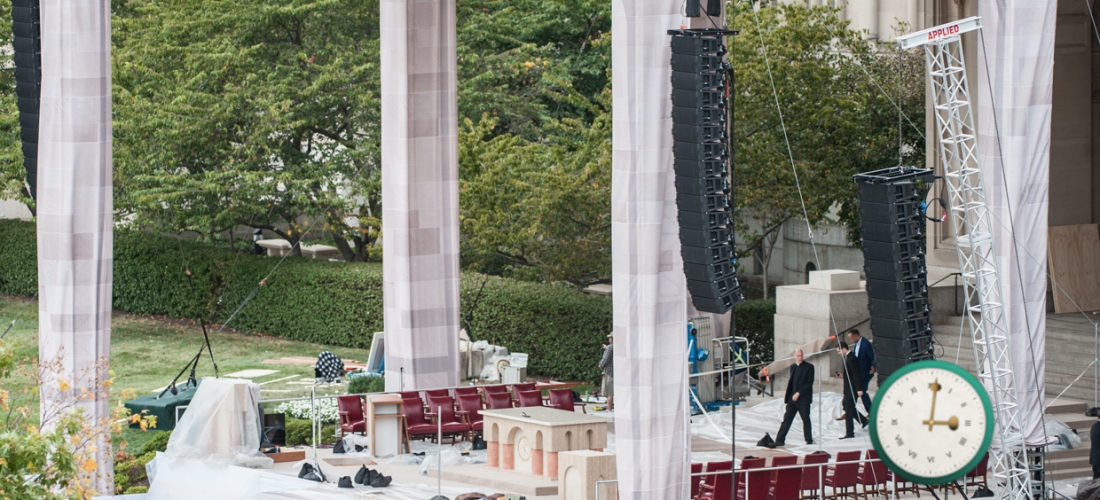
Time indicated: 3h01
